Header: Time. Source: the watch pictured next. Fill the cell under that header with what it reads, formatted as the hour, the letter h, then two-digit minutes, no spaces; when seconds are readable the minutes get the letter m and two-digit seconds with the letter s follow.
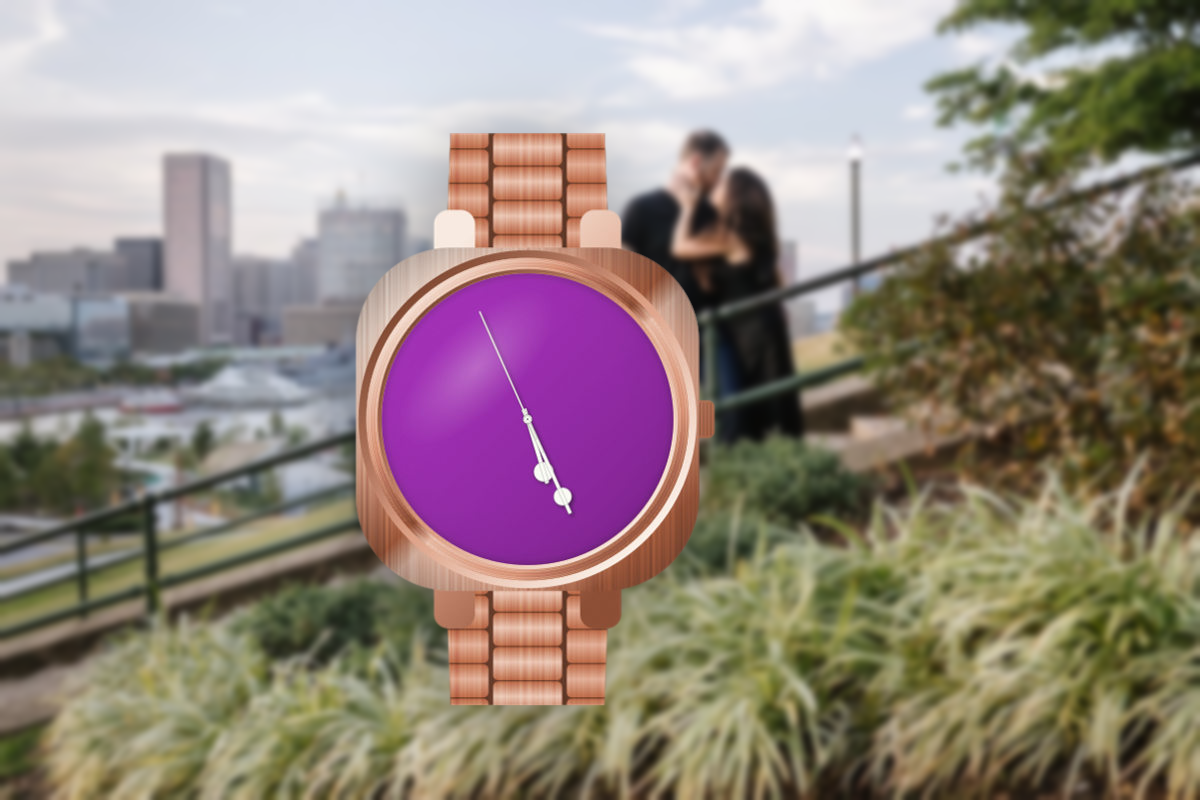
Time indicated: 5h25m56s
